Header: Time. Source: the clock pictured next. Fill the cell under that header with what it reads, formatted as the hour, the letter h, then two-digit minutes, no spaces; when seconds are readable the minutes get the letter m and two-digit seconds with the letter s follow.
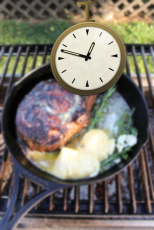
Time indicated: 12h48
